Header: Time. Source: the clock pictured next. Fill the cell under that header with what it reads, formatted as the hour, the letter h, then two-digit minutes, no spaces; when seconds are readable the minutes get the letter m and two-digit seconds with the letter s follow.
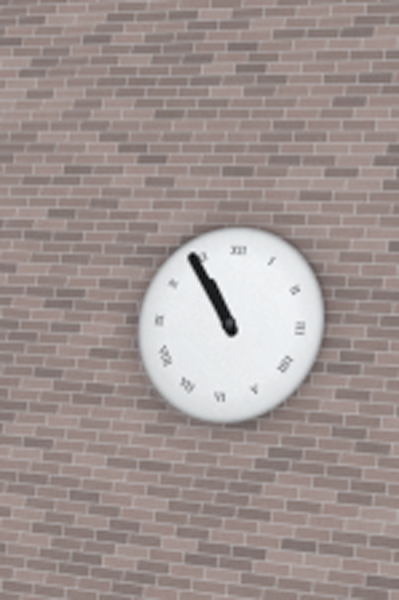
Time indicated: 10h54
